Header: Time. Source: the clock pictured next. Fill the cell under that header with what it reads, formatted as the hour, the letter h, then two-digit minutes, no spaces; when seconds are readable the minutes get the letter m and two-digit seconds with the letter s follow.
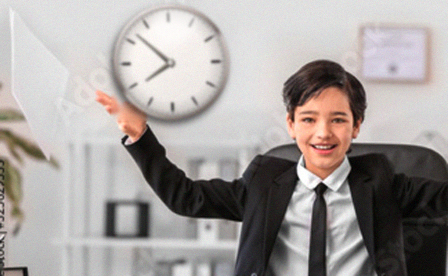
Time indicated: 7h52
